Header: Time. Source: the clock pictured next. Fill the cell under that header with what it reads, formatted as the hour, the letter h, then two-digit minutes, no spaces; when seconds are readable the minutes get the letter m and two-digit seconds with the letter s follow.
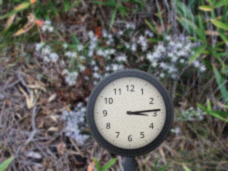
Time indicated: 3h14
